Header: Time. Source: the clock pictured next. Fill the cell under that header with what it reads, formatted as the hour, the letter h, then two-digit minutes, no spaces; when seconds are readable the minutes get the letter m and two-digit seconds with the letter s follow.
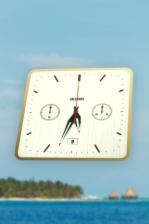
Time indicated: 5h33
